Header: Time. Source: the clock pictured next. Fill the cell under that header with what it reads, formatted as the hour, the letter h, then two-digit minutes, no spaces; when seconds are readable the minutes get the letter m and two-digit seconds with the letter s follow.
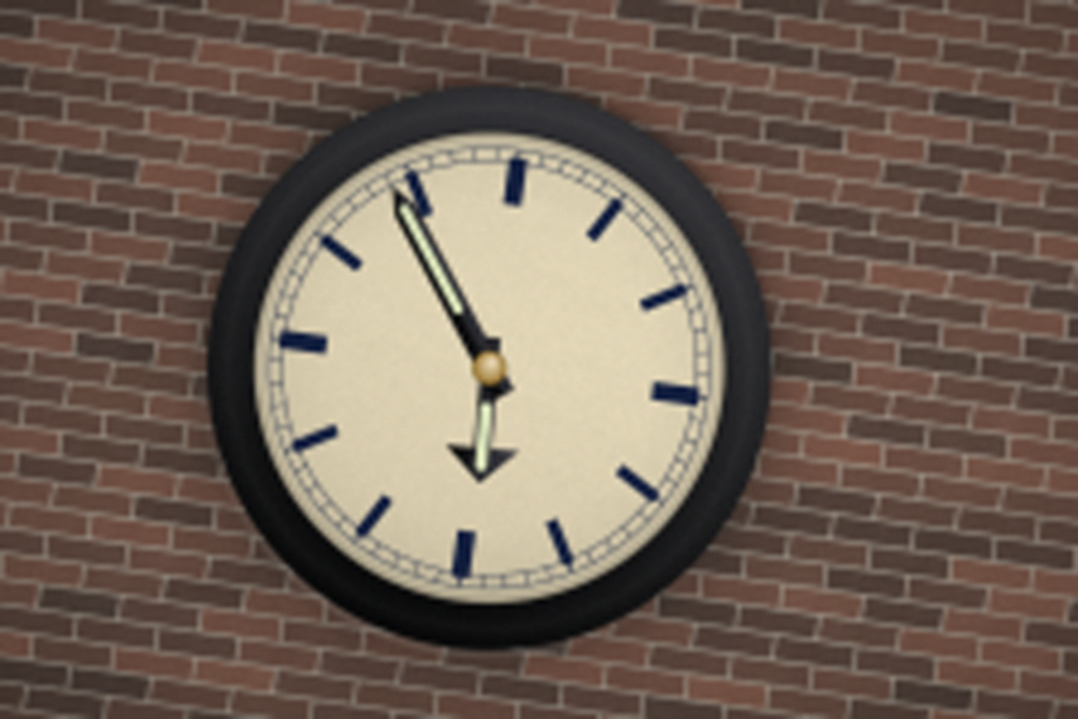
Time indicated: 5h54
